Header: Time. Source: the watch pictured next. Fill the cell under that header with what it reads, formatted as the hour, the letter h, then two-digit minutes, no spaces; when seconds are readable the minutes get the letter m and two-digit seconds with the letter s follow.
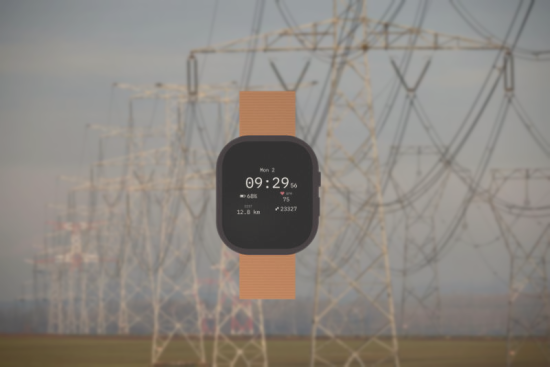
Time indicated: 9h29
